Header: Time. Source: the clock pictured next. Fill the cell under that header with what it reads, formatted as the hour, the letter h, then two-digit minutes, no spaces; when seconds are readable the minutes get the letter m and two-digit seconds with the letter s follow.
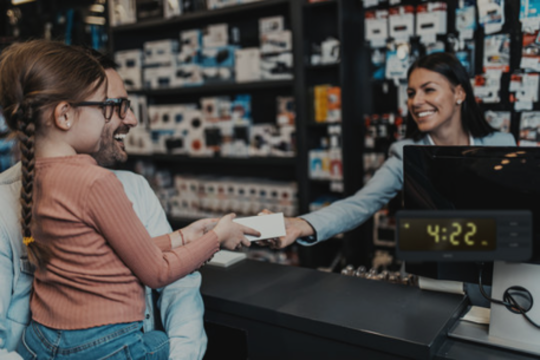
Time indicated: 4h22
